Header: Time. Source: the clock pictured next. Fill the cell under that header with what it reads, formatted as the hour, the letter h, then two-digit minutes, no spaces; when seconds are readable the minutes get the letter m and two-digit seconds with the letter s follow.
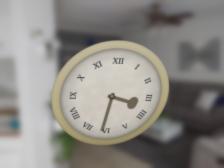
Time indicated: 3h31
